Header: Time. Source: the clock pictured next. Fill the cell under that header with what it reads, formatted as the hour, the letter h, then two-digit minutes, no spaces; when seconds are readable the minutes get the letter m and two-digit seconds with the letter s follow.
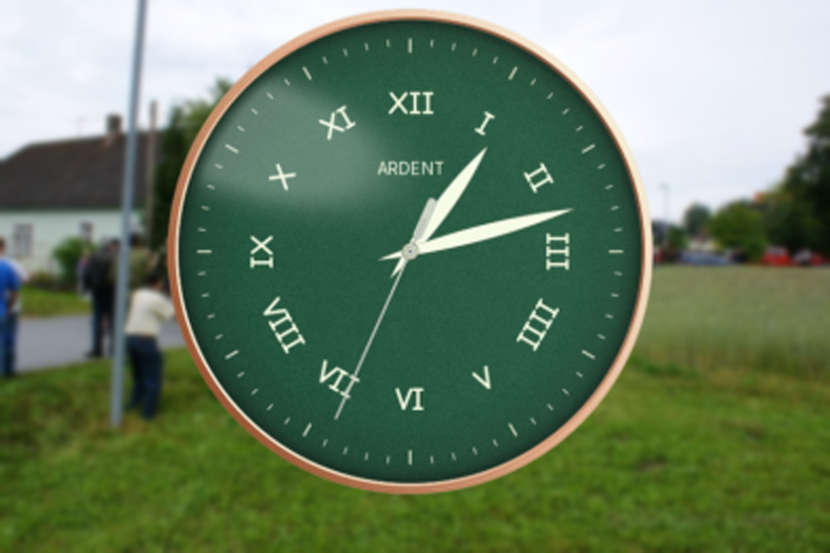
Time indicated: 1h12m34s
